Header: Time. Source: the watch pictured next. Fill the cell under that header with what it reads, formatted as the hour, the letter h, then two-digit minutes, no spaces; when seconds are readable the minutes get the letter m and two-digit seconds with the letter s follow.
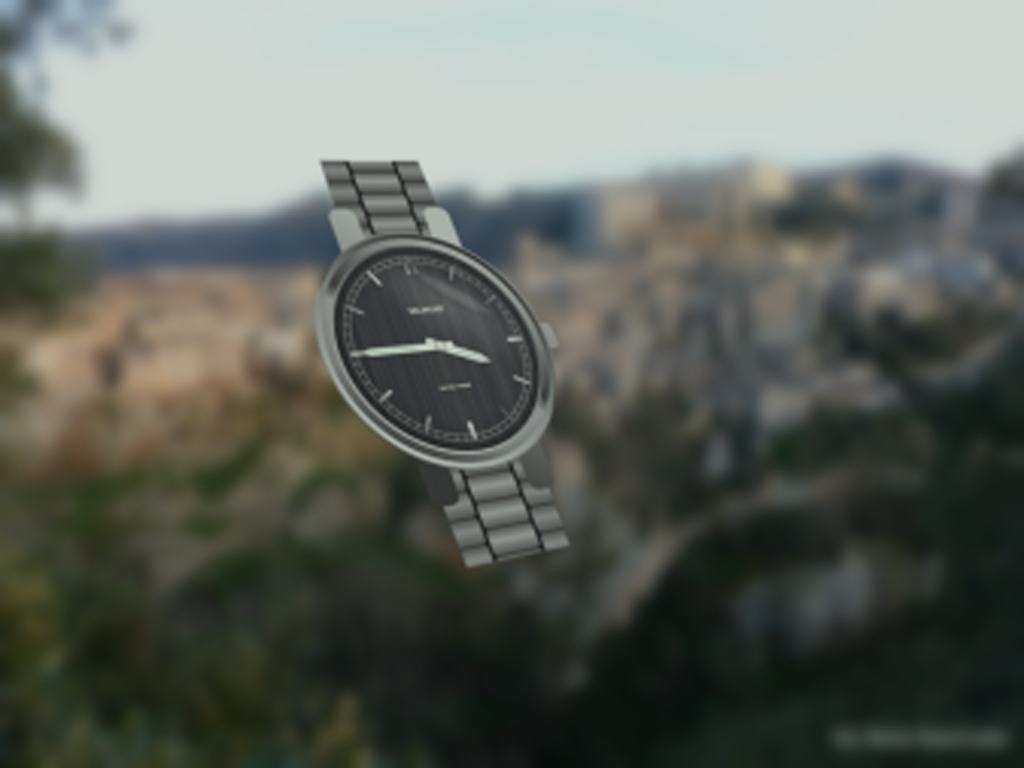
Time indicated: 3h45
